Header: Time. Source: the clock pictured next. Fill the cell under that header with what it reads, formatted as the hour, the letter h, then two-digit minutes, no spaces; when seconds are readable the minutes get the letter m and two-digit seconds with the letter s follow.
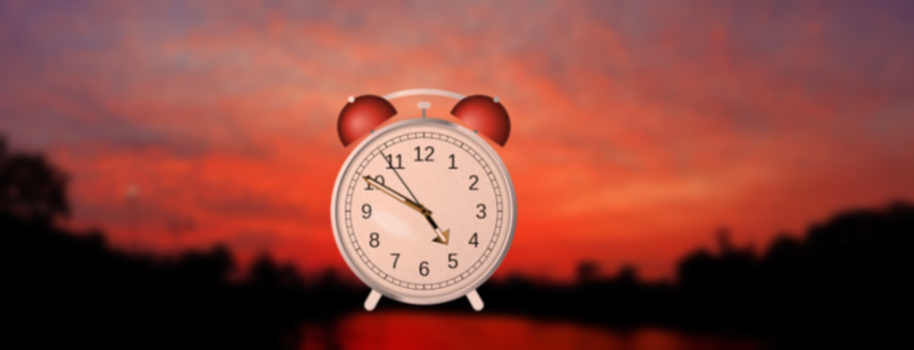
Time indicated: 4h49m54s
